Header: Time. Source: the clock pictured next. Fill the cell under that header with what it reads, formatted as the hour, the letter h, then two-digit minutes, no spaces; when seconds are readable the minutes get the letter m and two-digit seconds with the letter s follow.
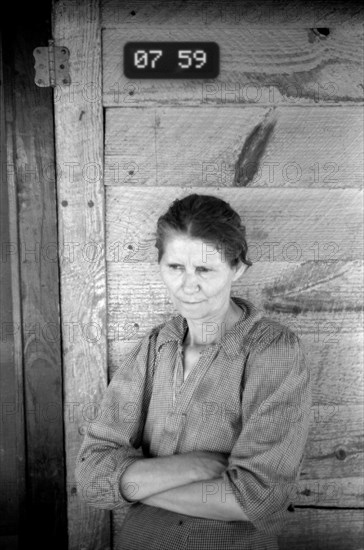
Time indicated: 7h59
